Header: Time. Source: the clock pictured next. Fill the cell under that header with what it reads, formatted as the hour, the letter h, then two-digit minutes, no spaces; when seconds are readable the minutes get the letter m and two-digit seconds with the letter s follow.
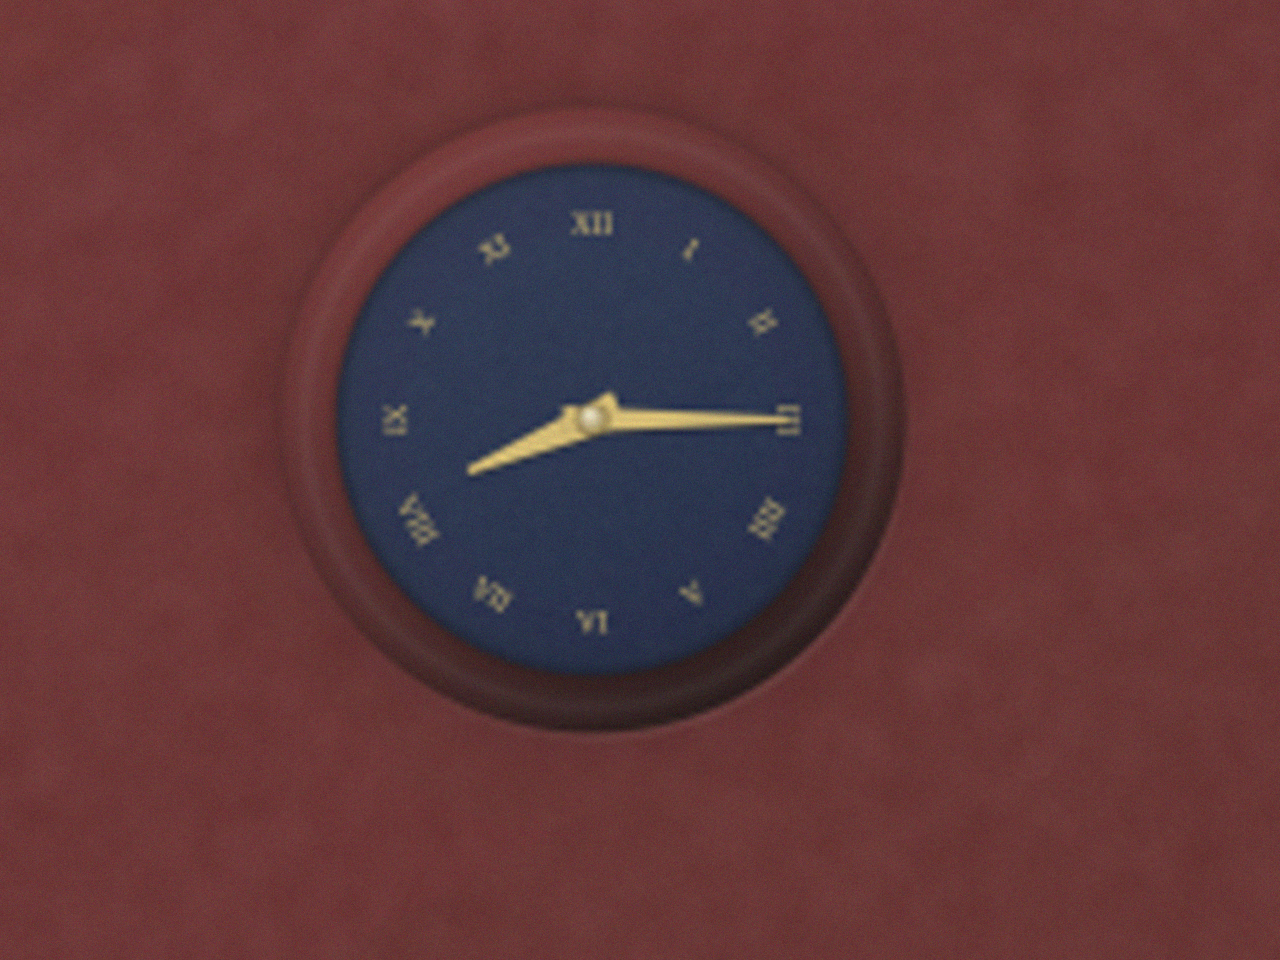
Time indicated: 8h15
